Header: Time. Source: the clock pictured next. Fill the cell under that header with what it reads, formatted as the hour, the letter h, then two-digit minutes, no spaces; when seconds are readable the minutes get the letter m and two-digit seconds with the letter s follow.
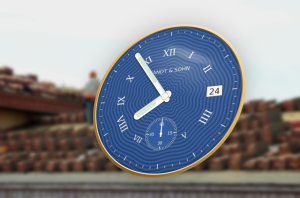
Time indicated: 7h54
